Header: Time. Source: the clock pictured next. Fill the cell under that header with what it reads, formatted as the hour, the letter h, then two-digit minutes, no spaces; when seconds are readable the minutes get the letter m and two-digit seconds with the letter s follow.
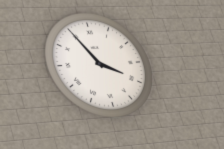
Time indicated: 3h55
